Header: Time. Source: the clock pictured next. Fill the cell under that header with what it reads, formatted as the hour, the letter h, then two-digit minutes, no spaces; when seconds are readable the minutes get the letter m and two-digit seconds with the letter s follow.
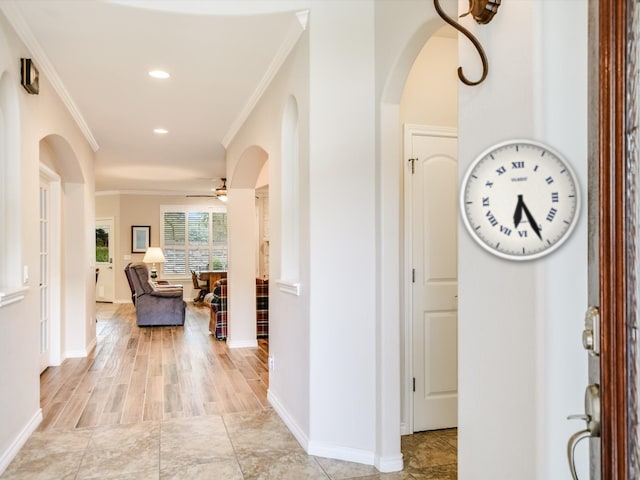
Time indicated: 6h26
